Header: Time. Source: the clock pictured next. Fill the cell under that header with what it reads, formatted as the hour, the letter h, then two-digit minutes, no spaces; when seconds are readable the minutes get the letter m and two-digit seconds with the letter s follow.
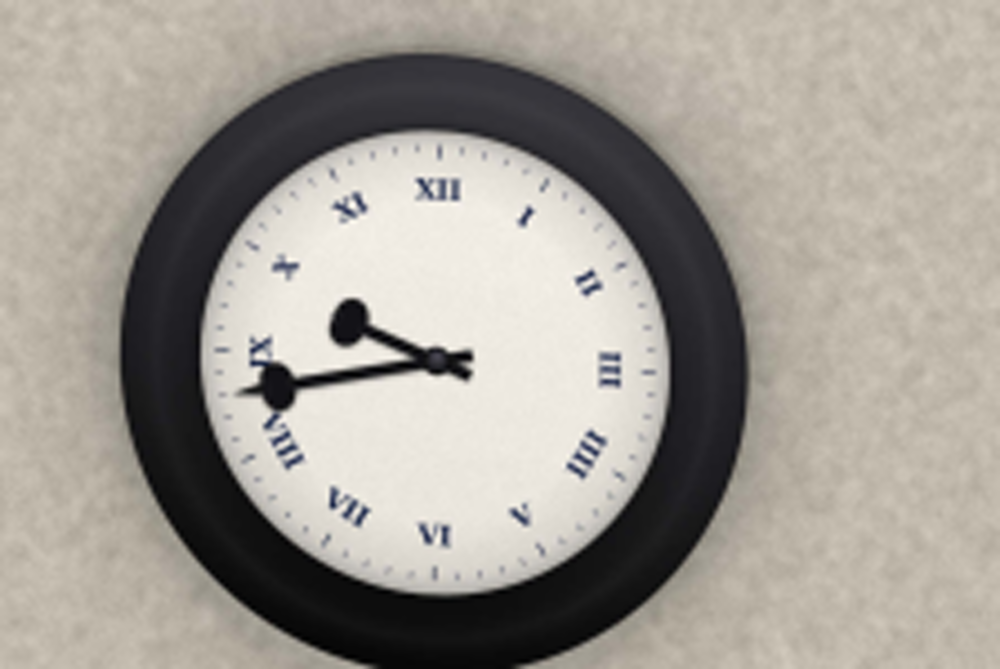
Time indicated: 9h43
